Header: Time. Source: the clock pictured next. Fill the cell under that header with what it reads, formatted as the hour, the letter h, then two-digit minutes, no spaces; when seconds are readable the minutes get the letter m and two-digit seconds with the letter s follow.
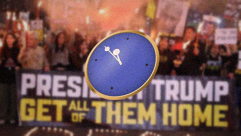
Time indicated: 10h51
